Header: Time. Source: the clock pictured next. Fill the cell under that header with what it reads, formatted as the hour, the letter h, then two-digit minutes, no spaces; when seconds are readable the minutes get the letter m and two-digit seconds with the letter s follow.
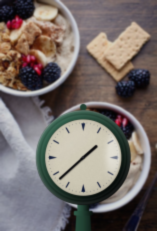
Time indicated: 1h38
